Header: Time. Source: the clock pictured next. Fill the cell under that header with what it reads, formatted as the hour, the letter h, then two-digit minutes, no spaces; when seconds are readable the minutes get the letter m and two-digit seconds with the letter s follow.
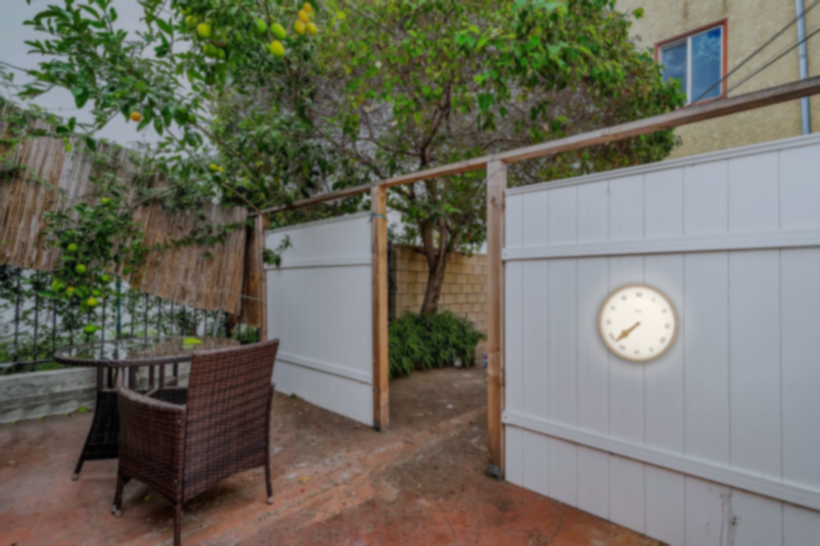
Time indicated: 7h38
